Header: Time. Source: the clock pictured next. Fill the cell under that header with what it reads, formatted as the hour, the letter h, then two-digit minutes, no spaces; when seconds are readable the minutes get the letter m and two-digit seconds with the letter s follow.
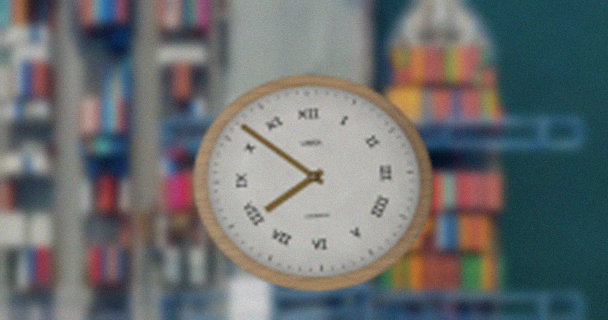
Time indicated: 7h52
